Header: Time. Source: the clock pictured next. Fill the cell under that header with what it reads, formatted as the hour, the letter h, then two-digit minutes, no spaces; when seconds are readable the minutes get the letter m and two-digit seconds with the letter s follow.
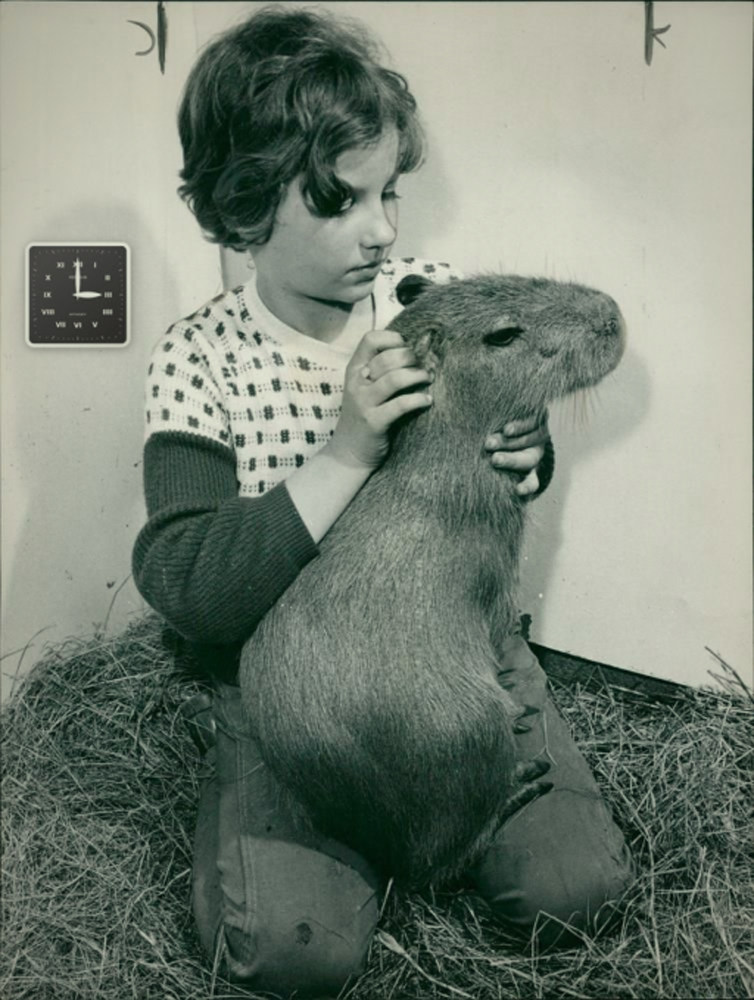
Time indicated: 3h00
